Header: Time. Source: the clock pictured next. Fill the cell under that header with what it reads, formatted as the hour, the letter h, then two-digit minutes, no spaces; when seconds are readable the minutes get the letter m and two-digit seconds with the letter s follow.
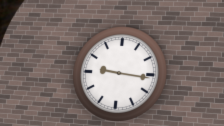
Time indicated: 9h16
